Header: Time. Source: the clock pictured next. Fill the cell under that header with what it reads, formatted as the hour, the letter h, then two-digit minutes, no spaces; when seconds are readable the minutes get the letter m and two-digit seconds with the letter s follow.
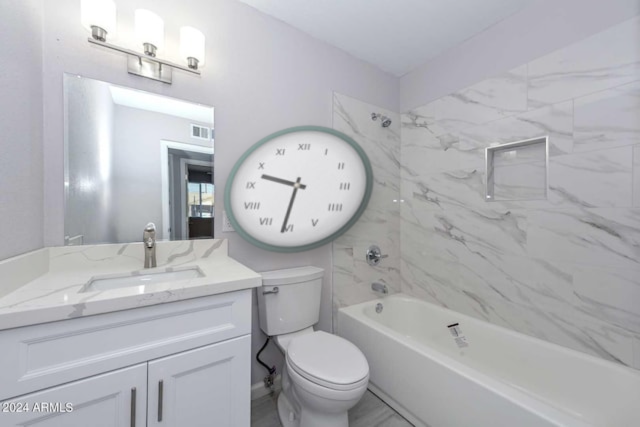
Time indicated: 9h31
